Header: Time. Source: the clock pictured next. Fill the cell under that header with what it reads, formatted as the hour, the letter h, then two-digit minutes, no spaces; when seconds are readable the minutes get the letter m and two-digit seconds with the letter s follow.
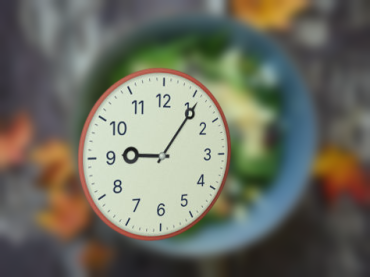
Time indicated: 9h06
